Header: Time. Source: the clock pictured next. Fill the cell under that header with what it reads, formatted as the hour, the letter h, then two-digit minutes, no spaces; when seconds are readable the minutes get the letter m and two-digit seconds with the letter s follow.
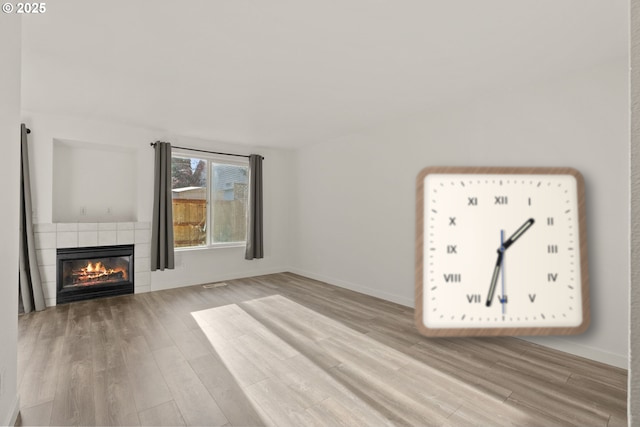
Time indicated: 1h32m30s
